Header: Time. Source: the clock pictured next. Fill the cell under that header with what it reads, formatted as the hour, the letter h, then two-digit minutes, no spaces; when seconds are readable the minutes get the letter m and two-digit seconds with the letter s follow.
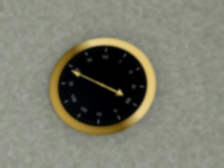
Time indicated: 3h49
